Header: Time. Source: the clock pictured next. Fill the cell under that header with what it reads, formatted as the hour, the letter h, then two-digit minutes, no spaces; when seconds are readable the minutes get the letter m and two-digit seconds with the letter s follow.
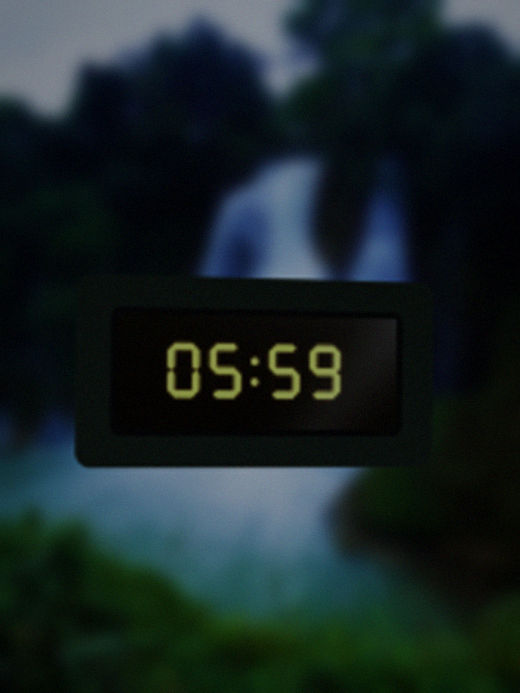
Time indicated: 5h59
